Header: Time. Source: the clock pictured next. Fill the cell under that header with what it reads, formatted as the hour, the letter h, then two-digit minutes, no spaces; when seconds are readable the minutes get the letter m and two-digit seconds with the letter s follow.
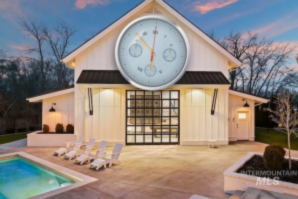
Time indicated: 5h52
